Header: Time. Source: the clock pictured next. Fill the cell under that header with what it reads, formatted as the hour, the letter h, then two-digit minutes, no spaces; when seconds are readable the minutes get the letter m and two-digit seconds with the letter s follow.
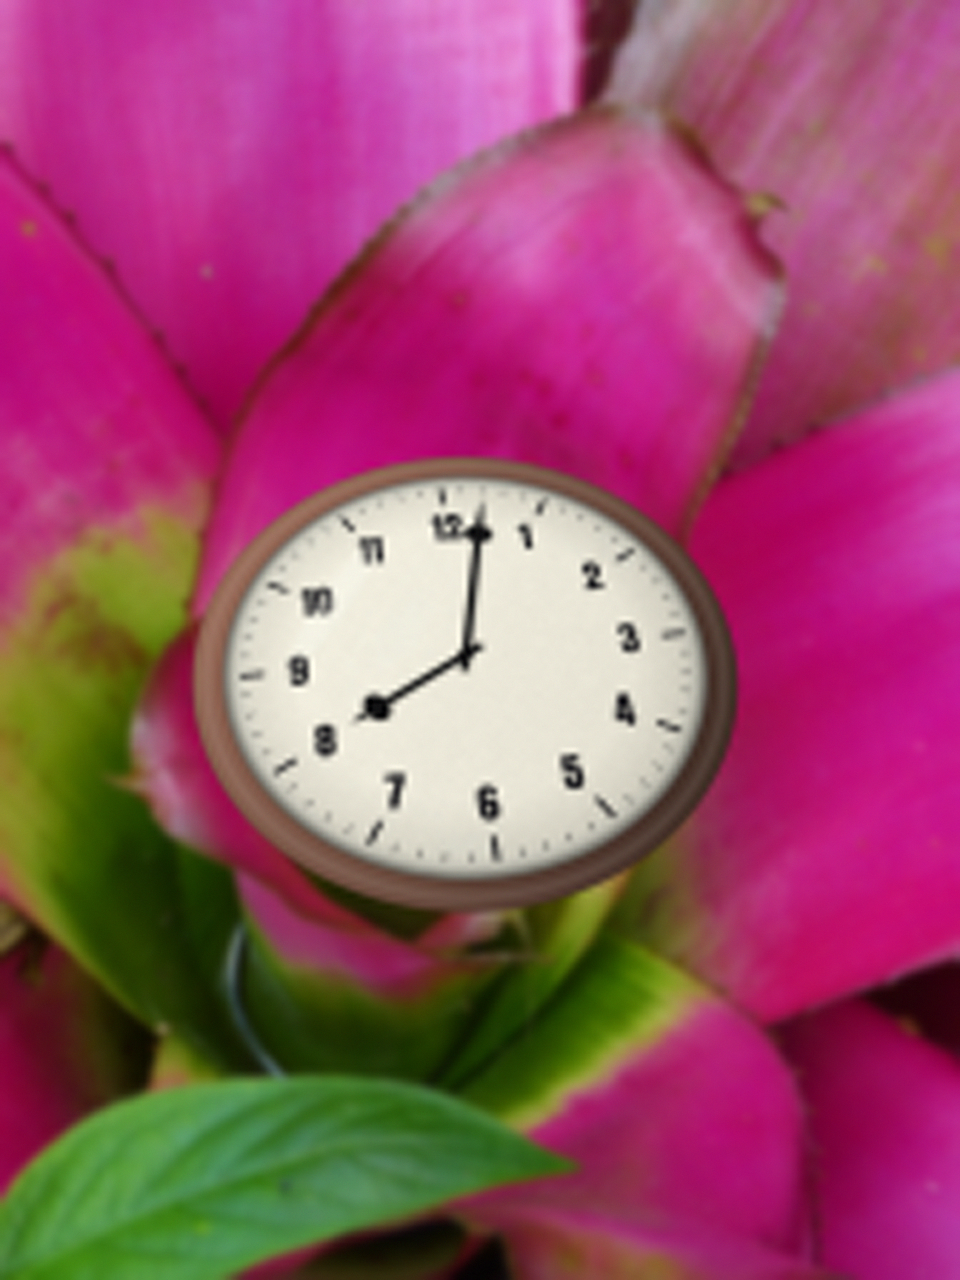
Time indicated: 8h02
